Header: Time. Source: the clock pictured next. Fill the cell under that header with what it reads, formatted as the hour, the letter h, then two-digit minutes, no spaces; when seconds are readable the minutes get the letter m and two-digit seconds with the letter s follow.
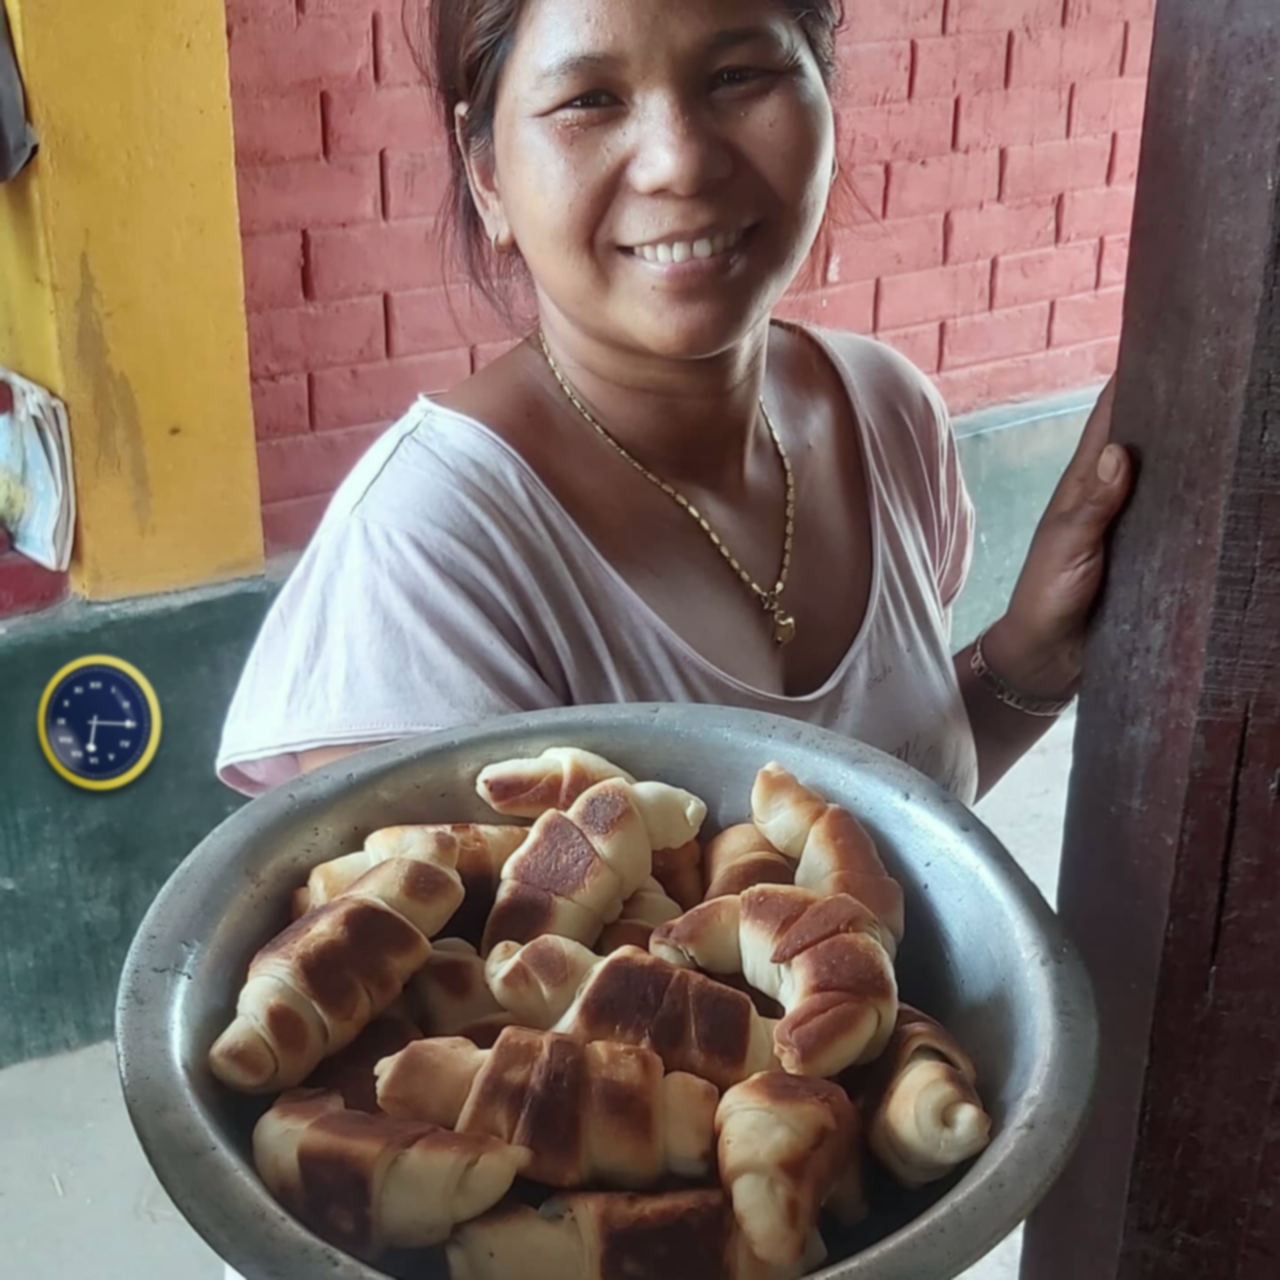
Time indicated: 6h15
